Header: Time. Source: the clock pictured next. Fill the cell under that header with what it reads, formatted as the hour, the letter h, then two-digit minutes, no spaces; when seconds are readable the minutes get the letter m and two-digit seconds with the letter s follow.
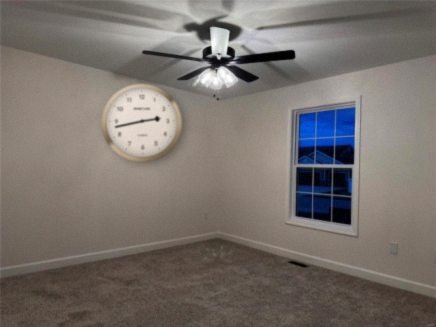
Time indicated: 2h43
